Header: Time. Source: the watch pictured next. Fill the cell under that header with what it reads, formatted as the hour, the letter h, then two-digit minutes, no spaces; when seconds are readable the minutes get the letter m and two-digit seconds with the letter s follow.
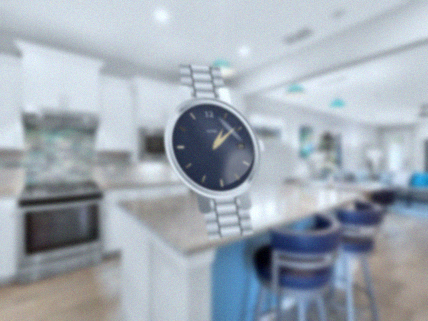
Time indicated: 1h09
